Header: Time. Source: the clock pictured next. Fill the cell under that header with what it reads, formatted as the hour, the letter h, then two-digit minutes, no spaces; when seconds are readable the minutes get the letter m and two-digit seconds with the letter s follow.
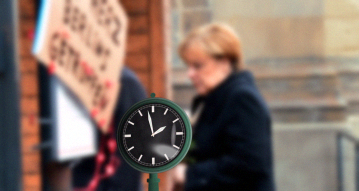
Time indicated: 1h58
